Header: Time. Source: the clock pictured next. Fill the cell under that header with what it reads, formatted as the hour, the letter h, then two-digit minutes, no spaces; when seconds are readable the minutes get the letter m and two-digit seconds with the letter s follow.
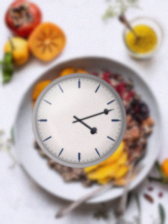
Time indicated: 4h12
